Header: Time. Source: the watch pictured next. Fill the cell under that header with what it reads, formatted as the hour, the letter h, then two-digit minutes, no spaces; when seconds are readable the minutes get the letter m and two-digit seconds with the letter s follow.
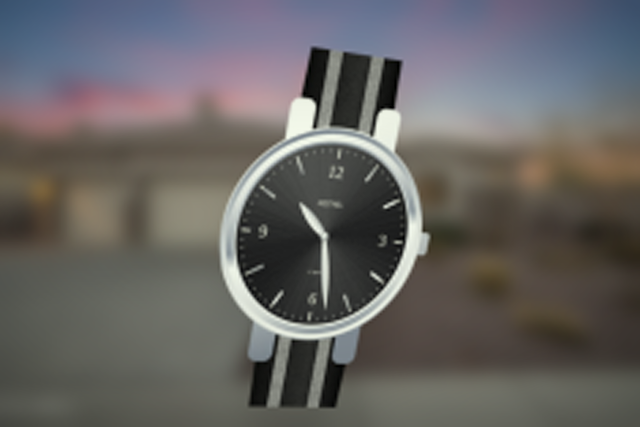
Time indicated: 10h28
